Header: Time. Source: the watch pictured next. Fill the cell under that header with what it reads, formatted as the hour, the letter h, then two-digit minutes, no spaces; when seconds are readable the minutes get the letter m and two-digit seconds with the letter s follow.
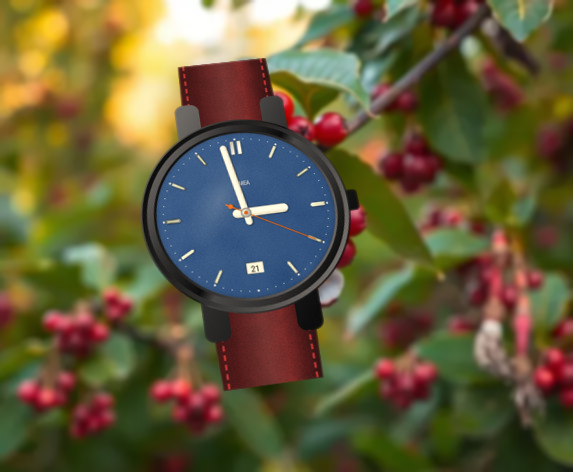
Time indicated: 2h58m20s
